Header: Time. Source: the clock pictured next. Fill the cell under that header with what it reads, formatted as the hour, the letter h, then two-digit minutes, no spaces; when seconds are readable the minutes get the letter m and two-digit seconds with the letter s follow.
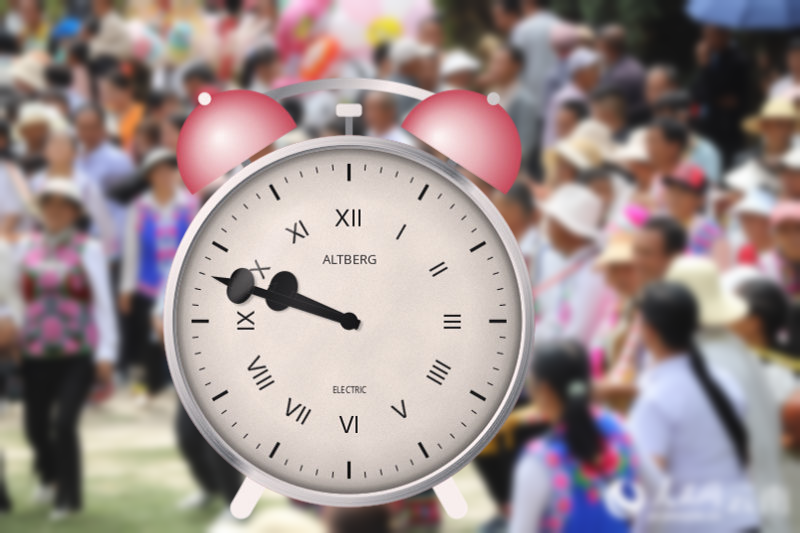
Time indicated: 9h48
